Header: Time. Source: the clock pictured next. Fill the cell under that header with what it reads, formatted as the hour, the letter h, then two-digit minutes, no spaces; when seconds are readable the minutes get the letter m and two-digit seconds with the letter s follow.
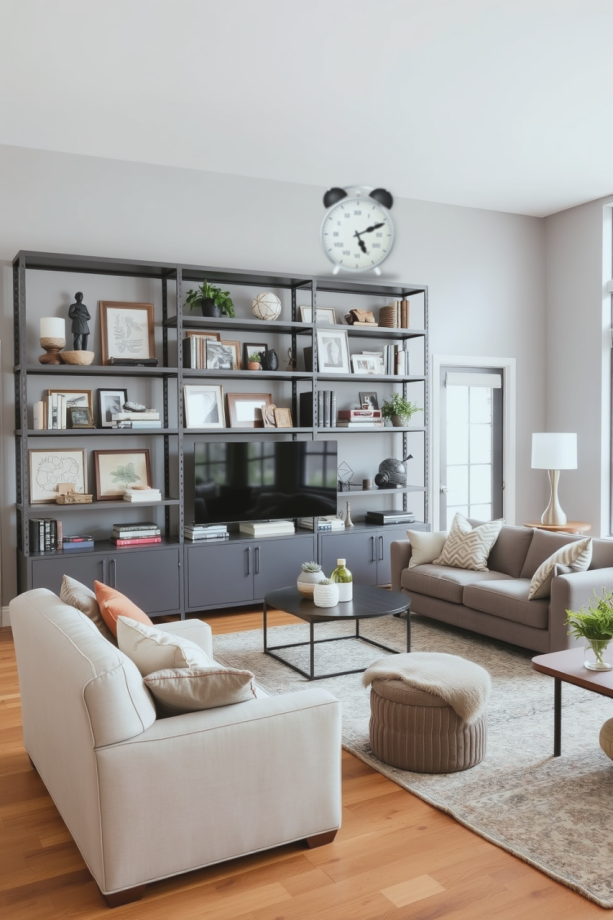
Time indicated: 5h11
